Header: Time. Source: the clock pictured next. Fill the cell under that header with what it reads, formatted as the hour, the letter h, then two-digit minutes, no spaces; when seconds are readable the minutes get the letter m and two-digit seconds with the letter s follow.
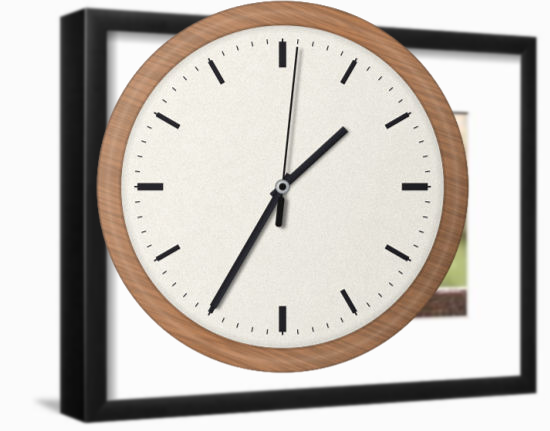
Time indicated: 1h35m01s
